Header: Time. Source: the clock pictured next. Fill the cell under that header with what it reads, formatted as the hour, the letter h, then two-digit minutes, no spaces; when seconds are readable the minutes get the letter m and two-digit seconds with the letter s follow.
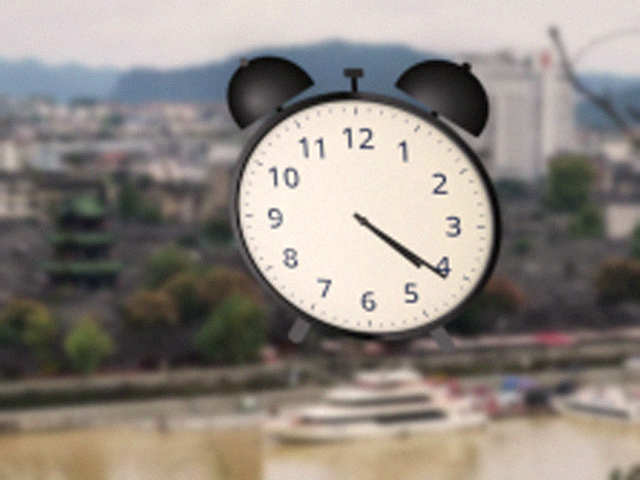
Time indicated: 4h21
